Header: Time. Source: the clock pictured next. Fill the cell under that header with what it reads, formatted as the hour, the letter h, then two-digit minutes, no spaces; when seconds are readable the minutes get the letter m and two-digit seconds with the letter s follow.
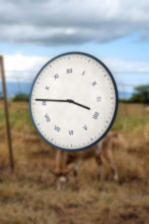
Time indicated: 3h46
